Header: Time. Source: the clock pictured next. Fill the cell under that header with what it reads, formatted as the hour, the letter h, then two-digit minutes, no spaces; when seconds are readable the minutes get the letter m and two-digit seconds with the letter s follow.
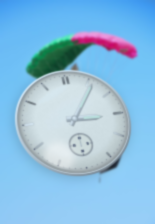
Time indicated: 3h06
